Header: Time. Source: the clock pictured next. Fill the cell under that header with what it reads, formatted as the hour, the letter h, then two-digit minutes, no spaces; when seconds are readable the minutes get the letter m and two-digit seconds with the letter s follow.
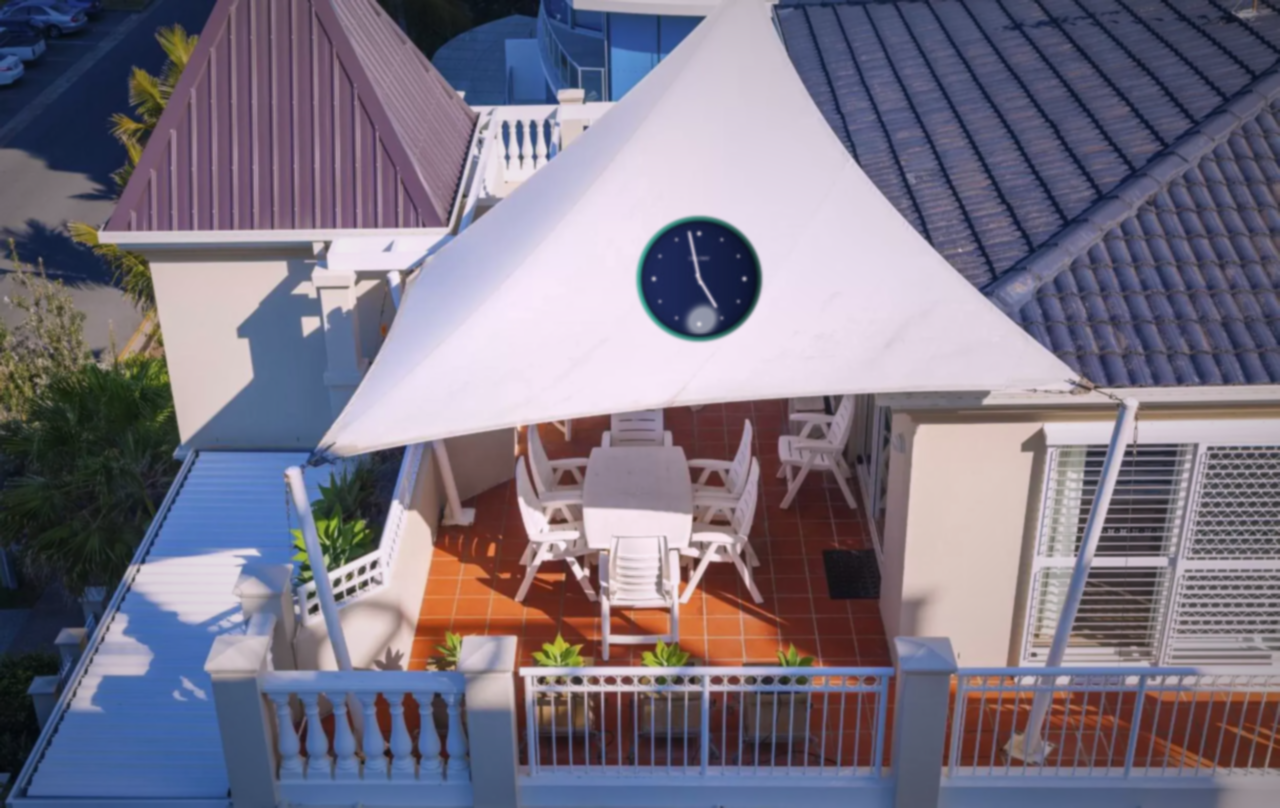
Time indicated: 4h58
